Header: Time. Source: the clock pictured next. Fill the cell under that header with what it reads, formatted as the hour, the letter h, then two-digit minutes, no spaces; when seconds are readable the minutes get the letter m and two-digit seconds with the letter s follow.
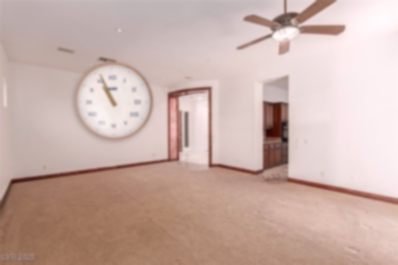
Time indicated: 10h56
